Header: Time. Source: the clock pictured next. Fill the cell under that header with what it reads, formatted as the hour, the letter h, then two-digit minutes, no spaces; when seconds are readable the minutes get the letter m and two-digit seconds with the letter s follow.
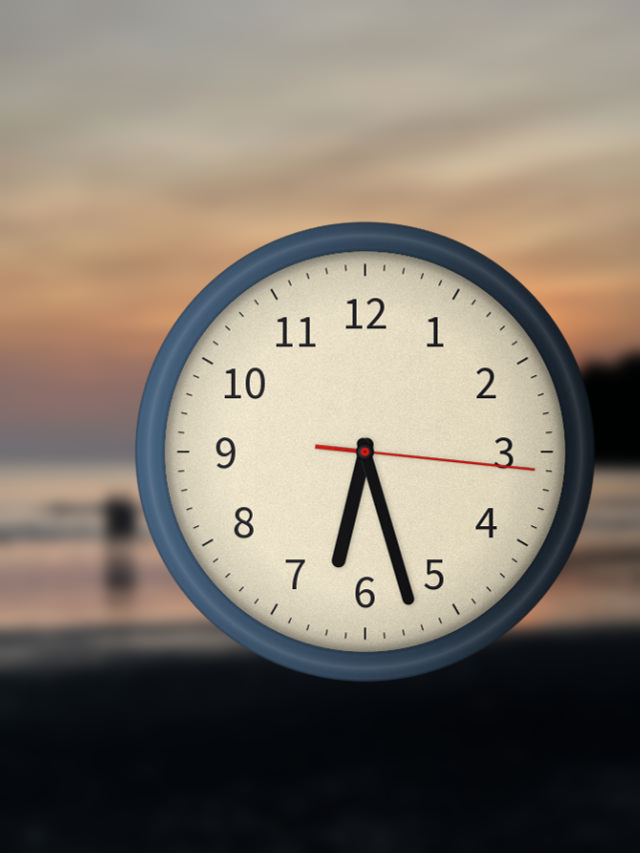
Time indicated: 6h27m16s
